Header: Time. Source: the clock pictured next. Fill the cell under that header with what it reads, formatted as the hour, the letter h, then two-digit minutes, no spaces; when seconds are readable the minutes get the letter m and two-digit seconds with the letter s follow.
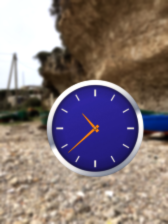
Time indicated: 10h38
